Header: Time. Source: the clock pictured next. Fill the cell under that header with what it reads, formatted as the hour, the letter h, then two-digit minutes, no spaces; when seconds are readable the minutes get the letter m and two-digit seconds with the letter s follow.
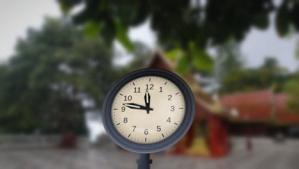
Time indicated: 11h47
